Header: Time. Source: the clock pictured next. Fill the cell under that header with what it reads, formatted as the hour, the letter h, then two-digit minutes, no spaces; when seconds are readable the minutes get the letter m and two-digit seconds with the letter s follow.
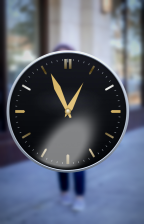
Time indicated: 12h56
